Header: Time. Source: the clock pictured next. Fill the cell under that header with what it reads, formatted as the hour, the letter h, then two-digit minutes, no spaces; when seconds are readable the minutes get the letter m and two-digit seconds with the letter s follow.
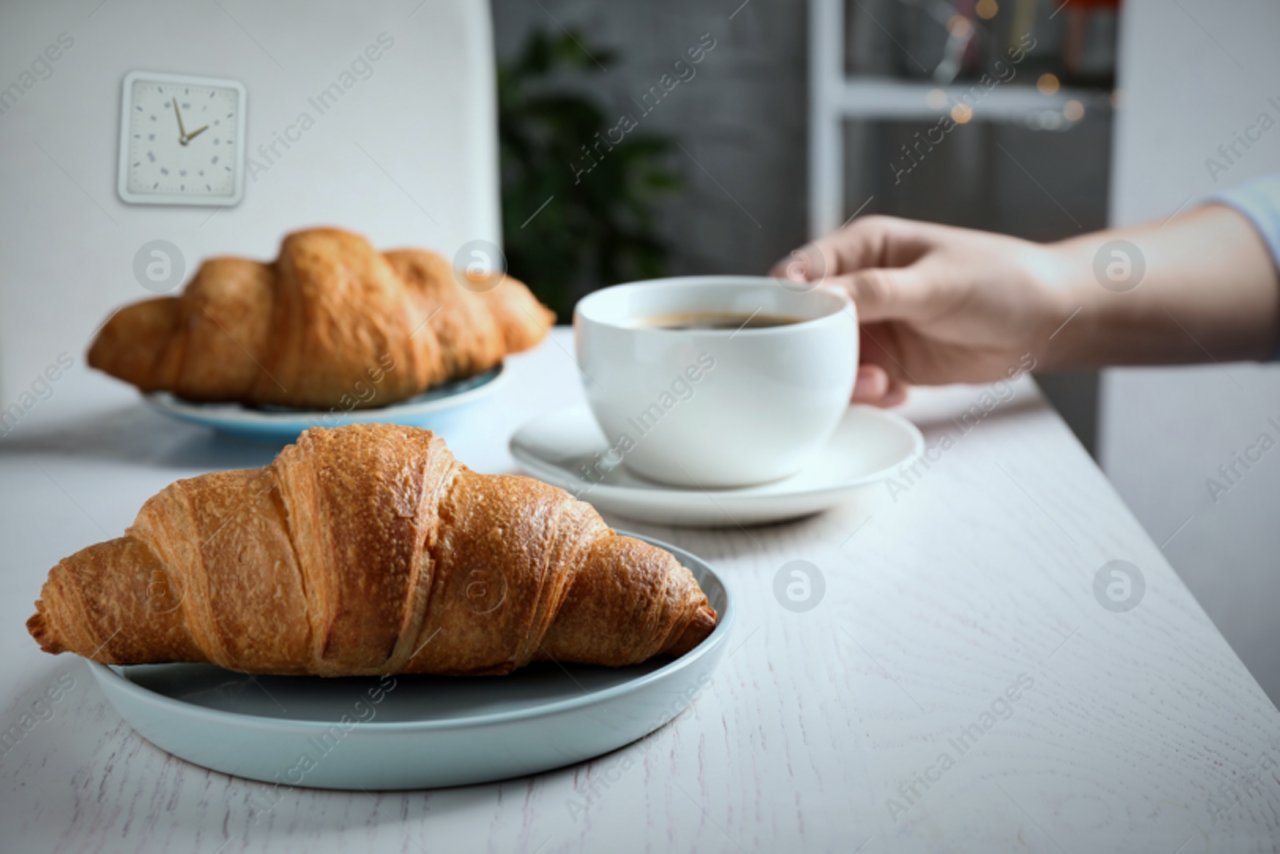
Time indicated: 1h57
